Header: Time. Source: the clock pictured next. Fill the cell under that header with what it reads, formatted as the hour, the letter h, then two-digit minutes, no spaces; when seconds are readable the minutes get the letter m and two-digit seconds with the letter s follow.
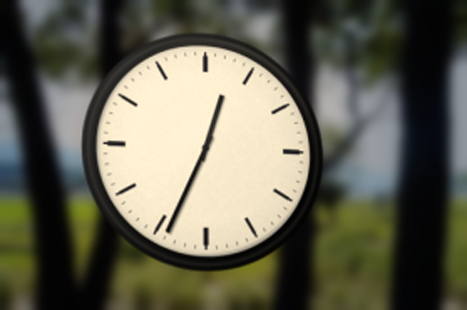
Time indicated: 12h34
